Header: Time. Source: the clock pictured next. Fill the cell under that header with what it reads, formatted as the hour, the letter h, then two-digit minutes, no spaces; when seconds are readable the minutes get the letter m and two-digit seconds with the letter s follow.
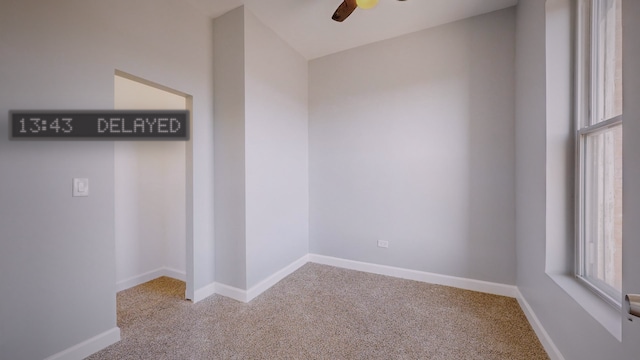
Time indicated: 13h43
